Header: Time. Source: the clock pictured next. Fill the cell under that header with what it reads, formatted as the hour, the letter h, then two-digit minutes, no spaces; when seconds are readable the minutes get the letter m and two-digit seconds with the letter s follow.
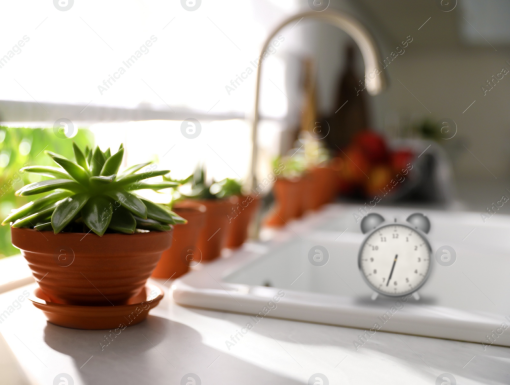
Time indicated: 6h33
